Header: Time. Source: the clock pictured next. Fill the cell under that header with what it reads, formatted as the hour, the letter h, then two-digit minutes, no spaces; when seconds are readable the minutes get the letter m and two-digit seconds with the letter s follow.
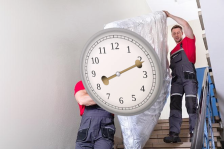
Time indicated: 8h11
